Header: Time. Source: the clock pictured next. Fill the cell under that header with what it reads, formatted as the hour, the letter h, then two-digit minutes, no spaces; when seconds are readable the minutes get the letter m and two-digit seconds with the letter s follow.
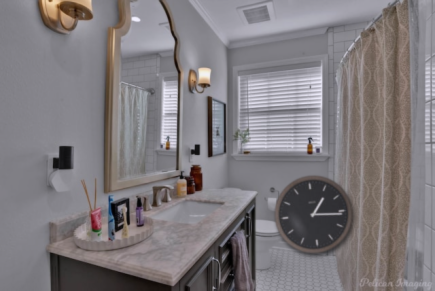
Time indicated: 1h16
